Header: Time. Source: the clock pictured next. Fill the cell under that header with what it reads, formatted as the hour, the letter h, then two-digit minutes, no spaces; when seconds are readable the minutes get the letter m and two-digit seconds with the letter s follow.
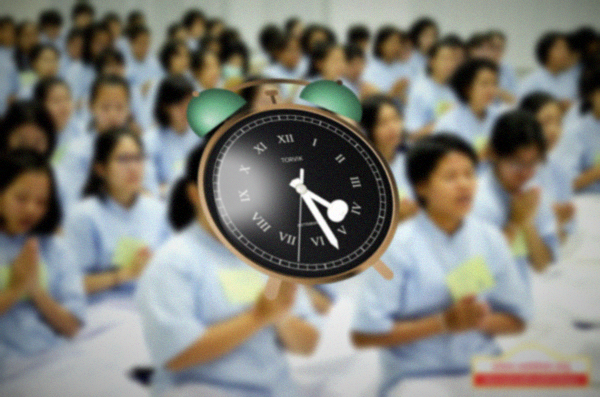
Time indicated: 4h27m33s
